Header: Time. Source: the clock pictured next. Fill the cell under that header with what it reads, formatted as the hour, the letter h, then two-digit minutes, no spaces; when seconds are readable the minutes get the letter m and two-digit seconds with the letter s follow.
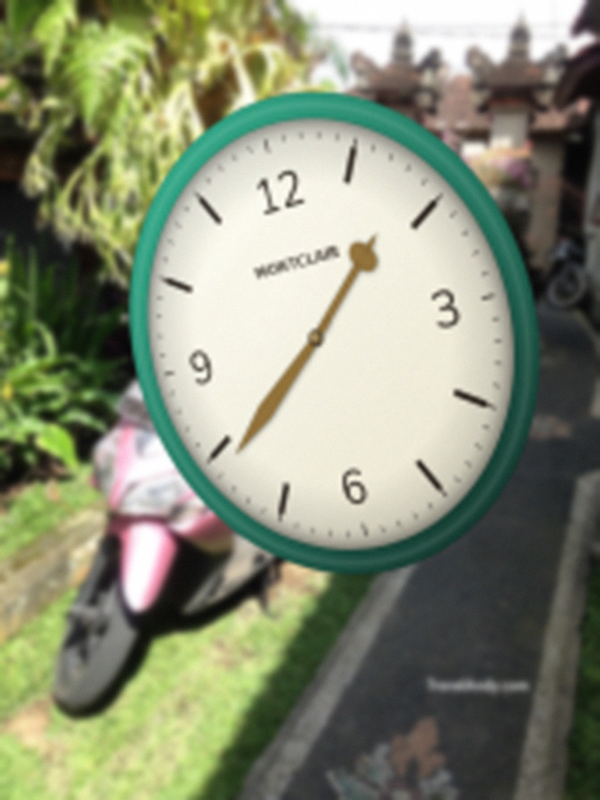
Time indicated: 1h39
